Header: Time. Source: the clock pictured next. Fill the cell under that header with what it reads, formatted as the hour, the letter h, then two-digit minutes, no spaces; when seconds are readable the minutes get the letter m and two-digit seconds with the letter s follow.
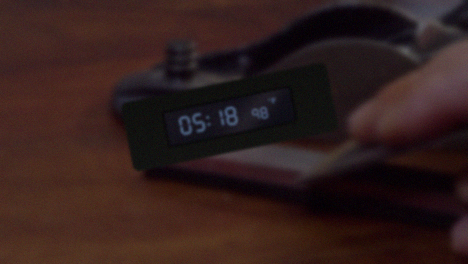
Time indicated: 5h18
